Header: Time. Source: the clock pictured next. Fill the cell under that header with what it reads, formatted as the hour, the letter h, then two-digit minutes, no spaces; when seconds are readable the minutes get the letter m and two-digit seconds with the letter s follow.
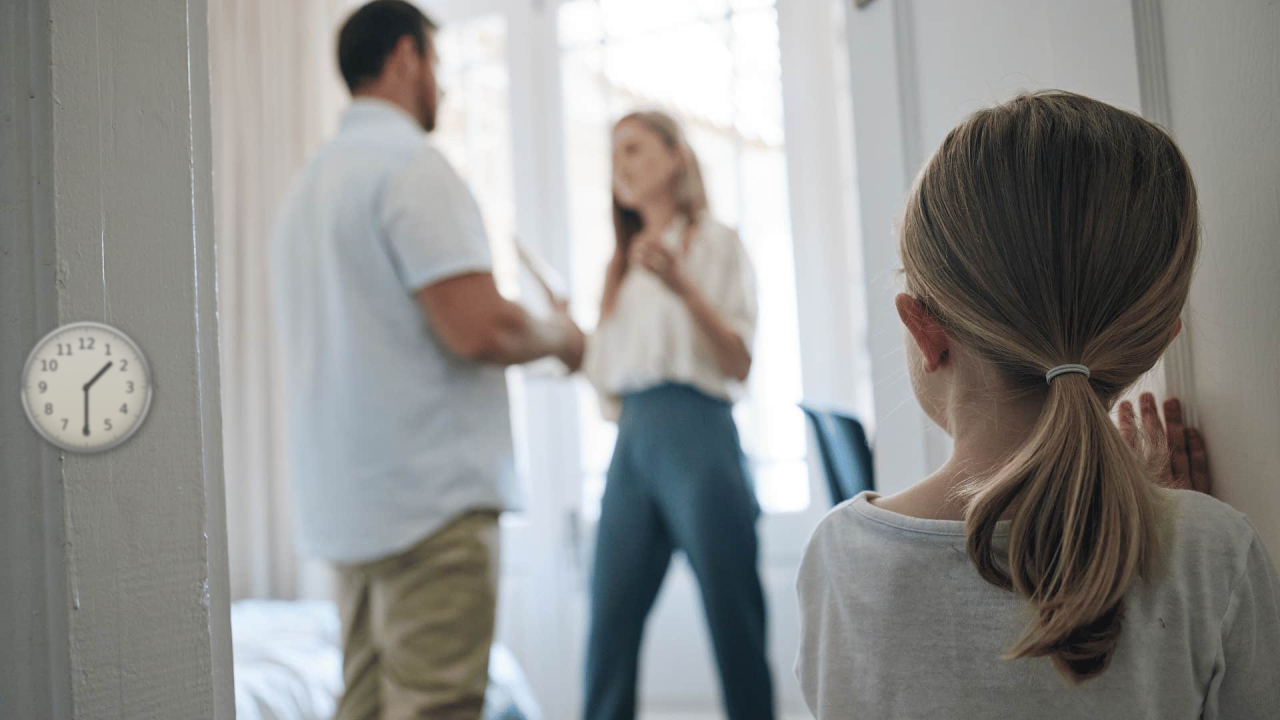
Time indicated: 1h30
